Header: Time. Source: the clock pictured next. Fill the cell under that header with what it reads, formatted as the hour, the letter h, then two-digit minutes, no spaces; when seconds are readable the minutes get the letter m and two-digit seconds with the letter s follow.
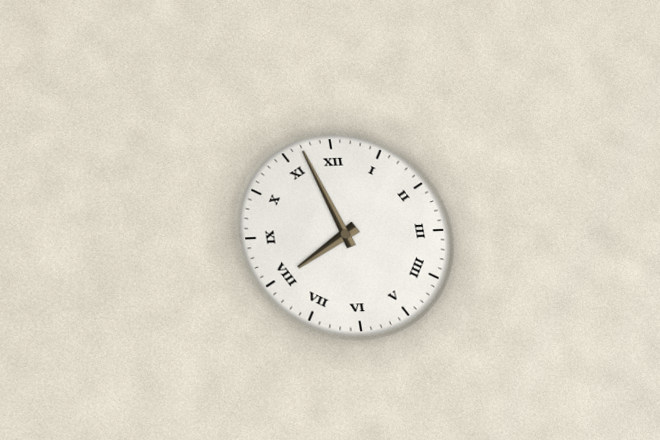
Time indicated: 7h57
